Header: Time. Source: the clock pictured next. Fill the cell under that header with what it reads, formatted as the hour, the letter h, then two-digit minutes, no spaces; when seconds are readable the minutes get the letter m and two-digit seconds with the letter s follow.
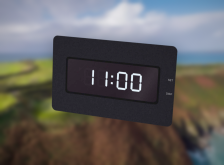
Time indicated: 11h00
